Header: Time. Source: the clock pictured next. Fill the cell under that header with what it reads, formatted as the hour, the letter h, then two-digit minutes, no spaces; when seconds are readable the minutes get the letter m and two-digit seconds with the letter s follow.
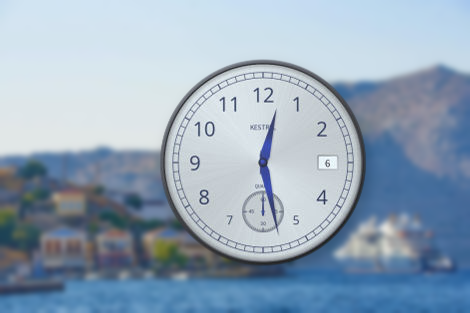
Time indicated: 12h28
